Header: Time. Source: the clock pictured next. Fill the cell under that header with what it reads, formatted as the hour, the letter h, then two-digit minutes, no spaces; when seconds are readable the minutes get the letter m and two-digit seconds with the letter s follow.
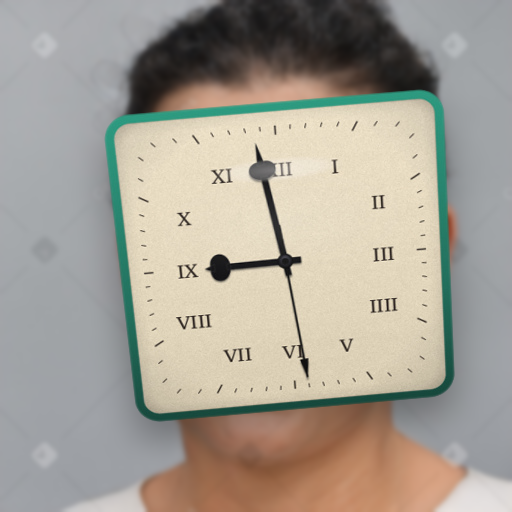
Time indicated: 8h58m29s
